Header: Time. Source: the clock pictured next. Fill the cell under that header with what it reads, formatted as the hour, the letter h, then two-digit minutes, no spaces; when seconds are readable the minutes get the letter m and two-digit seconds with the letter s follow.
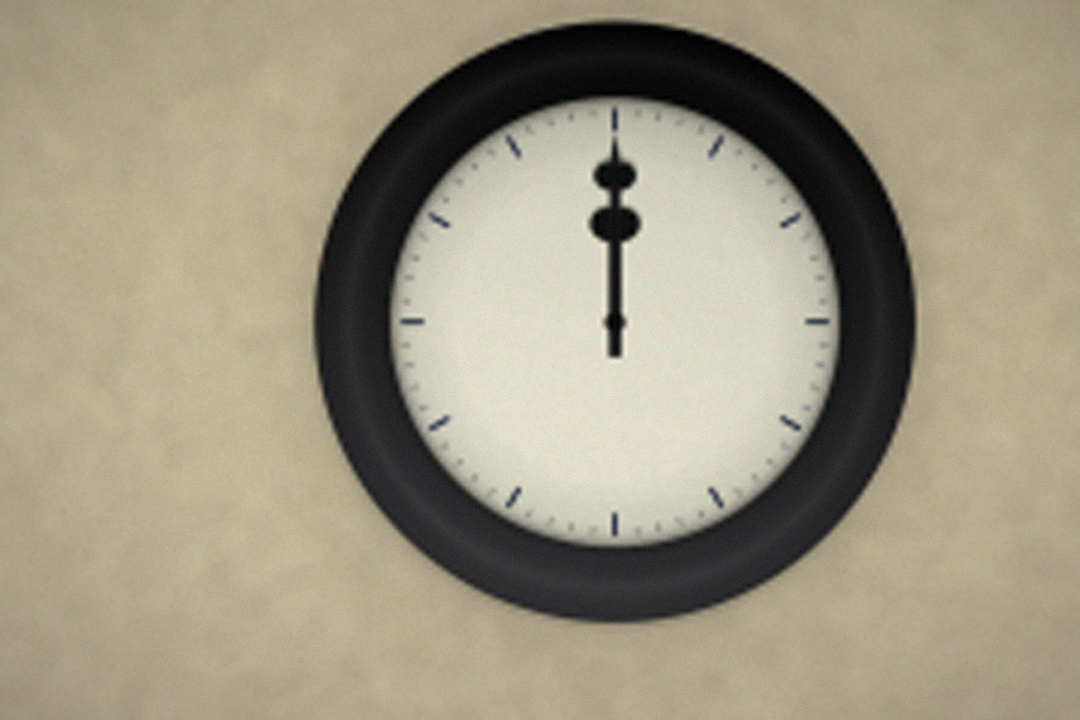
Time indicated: 12h00
